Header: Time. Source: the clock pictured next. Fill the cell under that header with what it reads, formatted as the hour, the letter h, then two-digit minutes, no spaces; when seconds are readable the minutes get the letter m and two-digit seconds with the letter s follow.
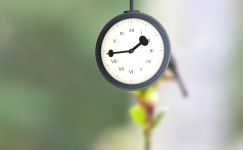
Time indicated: 1h44
